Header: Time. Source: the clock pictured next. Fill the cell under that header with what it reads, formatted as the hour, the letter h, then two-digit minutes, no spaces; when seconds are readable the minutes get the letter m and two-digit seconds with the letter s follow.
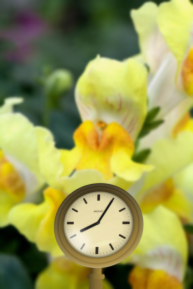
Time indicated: 8h05
